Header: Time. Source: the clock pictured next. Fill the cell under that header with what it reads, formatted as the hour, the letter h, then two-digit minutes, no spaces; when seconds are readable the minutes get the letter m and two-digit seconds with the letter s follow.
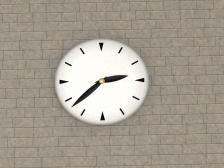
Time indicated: 2h38
